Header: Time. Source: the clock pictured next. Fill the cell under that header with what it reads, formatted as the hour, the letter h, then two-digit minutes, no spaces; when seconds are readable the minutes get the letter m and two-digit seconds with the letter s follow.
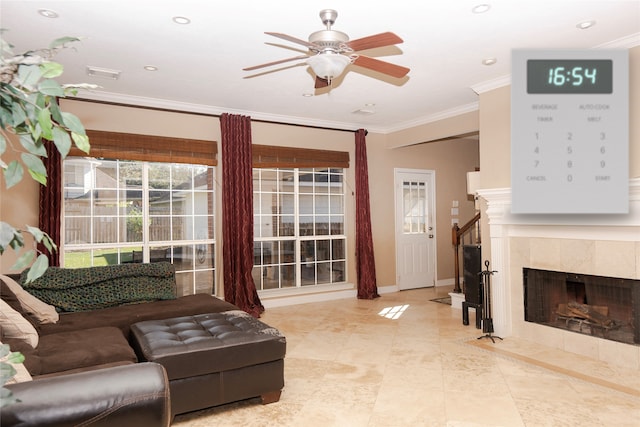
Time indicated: 16h54
